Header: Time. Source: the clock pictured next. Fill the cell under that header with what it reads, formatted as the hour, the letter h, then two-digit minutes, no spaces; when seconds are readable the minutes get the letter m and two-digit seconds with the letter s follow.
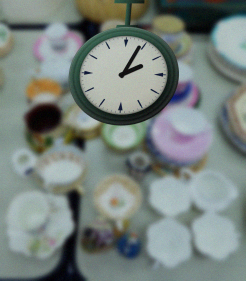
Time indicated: 2h04
